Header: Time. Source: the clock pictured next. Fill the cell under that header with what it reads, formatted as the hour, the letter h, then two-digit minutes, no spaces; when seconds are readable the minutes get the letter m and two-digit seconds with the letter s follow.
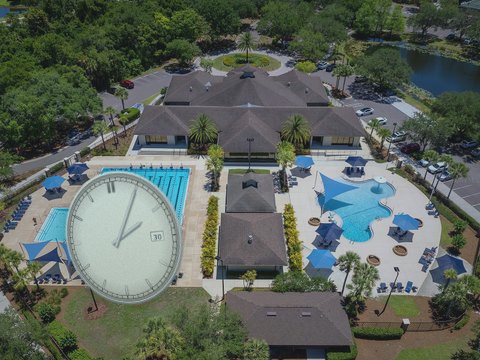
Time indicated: 2h05
